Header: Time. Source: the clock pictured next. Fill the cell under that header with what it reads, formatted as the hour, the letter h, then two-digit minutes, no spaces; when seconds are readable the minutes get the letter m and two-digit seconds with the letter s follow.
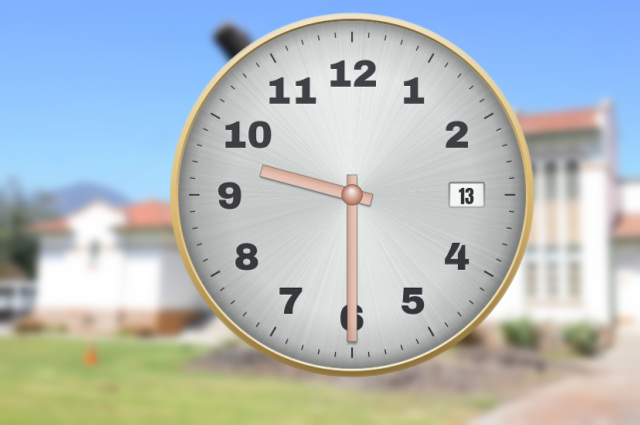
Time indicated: 9h30
